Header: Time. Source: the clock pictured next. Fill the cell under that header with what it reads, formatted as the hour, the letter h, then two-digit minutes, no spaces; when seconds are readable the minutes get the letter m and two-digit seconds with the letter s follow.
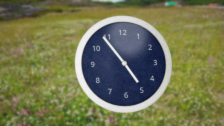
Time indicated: 4h54
